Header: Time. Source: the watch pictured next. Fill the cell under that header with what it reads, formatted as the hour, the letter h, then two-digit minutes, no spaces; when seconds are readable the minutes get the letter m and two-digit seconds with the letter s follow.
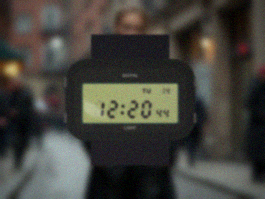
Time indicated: 12h20
